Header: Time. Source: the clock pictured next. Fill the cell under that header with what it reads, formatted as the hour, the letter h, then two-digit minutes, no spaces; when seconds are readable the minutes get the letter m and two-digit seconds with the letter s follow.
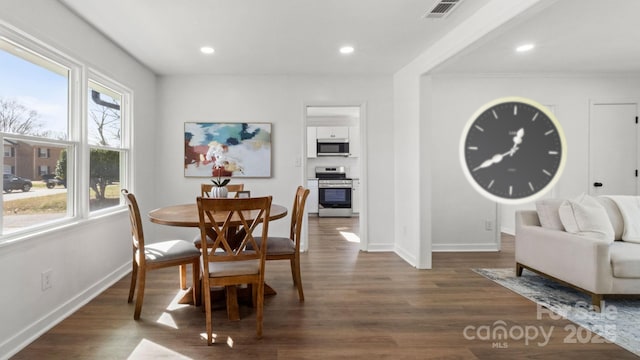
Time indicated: 12h40
